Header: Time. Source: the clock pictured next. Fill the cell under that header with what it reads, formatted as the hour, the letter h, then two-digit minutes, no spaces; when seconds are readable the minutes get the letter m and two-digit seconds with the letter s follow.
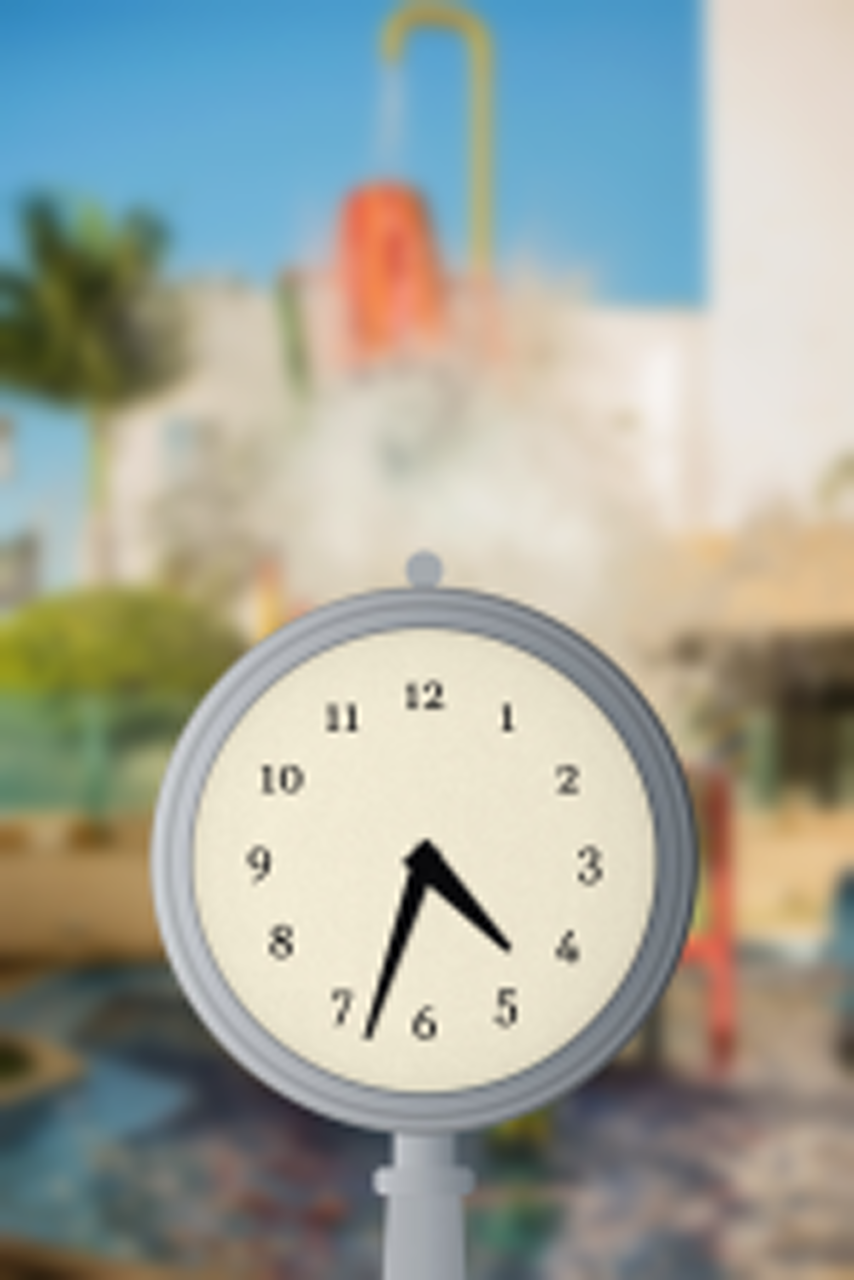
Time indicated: 4h33
